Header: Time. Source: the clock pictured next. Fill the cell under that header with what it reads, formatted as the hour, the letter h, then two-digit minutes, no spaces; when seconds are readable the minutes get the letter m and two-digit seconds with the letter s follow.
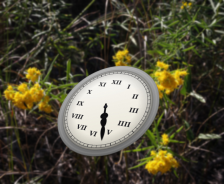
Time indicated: 5h27
